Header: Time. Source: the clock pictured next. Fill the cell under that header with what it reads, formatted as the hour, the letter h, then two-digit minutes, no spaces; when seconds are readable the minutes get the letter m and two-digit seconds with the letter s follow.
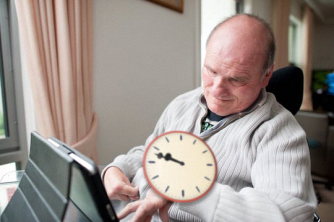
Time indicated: 9h48
